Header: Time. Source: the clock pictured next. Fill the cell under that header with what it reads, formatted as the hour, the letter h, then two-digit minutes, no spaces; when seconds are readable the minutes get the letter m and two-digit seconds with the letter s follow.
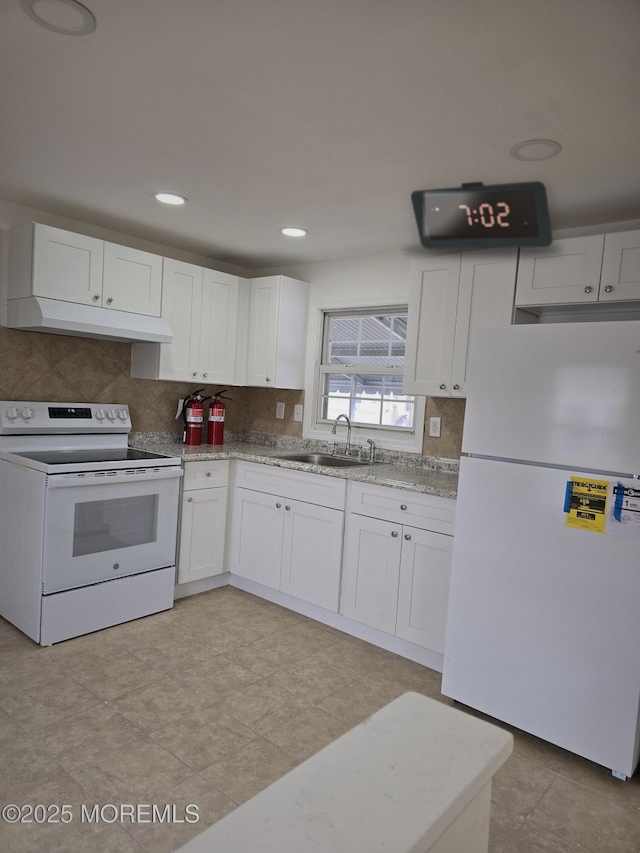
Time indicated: 7h02
